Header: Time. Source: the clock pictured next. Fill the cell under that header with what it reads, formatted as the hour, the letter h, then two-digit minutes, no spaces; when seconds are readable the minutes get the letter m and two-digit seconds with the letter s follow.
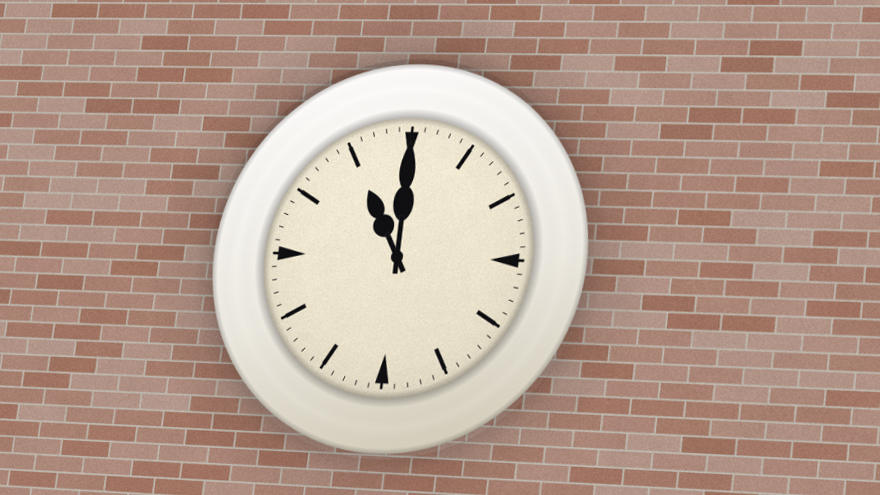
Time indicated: 11h00
